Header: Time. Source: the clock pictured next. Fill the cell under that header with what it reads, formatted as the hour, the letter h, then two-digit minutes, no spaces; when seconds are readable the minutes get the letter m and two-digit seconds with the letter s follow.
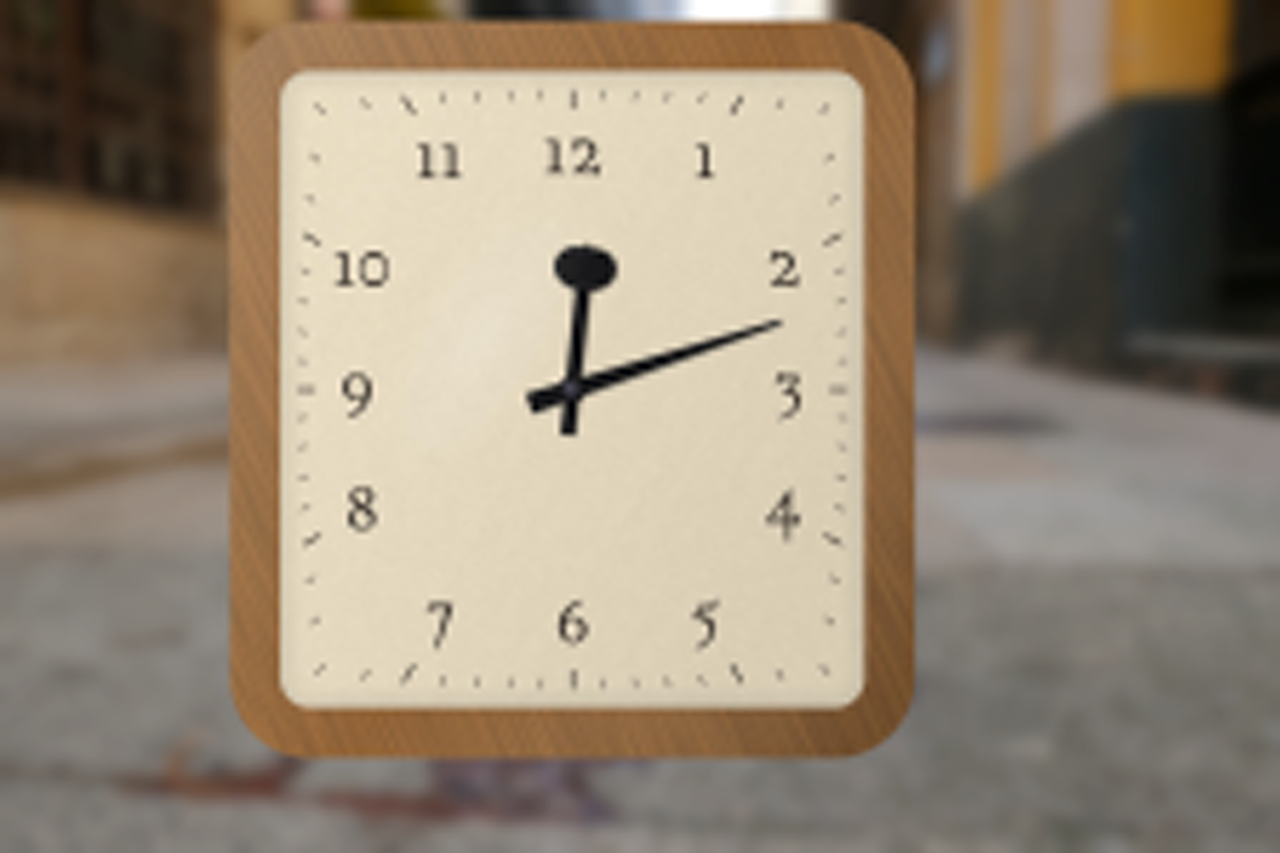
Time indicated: 12h12
